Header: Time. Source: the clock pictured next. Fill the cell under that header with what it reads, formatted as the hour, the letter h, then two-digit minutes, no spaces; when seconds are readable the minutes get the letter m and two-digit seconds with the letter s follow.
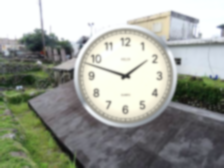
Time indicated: 1h48
